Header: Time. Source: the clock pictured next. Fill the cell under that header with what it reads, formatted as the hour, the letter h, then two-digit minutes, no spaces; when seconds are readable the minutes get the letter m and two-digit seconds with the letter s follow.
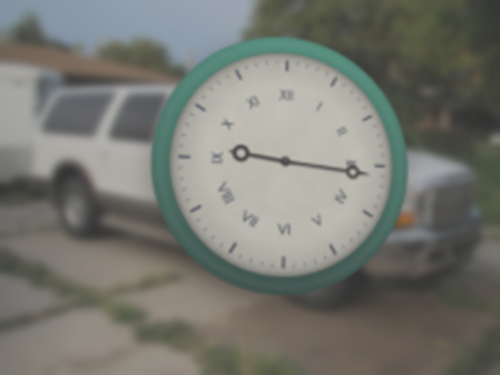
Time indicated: 9h16
